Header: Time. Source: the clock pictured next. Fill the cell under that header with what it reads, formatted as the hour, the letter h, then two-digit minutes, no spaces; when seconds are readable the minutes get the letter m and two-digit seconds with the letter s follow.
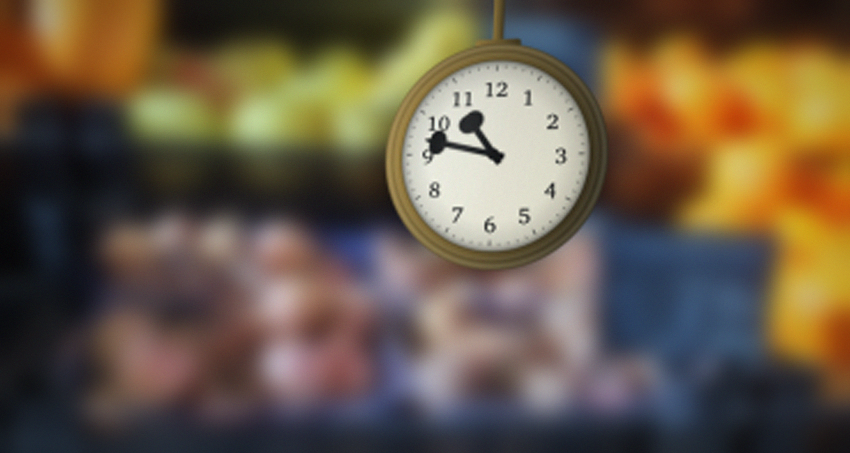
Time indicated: 10h47
